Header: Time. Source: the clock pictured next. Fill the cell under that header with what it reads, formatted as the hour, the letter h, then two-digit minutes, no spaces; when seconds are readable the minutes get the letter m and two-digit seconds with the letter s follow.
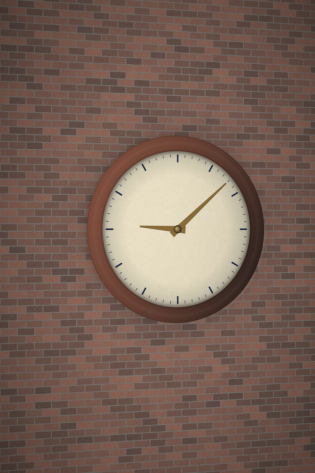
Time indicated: 9h08
